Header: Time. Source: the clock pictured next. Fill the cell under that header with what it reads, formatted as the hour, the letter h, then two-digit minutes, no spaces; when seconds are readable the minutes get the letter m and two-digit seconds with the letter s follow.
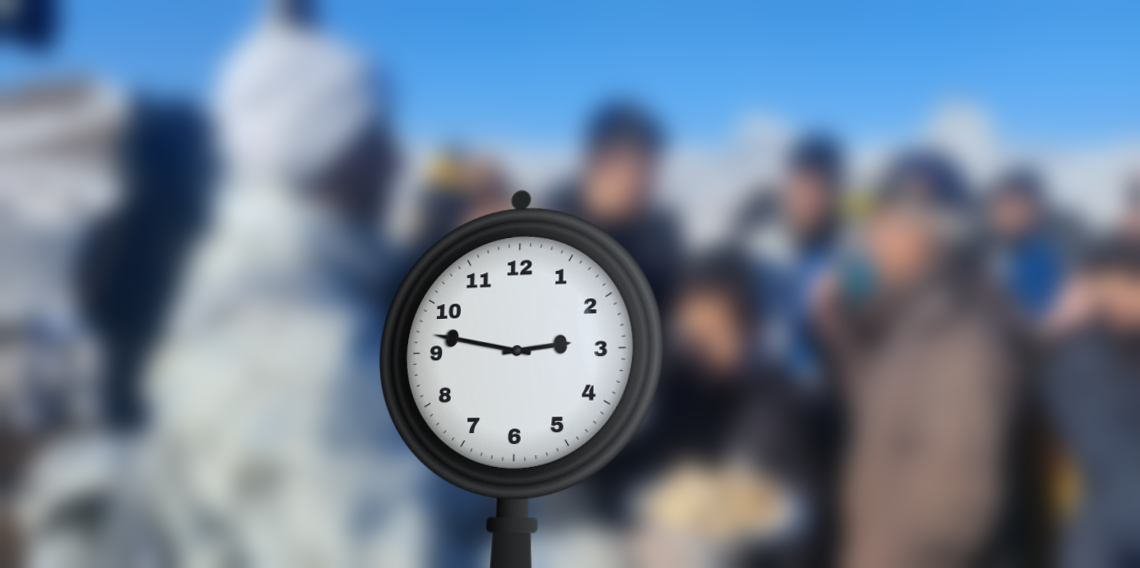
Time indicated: 2h47
